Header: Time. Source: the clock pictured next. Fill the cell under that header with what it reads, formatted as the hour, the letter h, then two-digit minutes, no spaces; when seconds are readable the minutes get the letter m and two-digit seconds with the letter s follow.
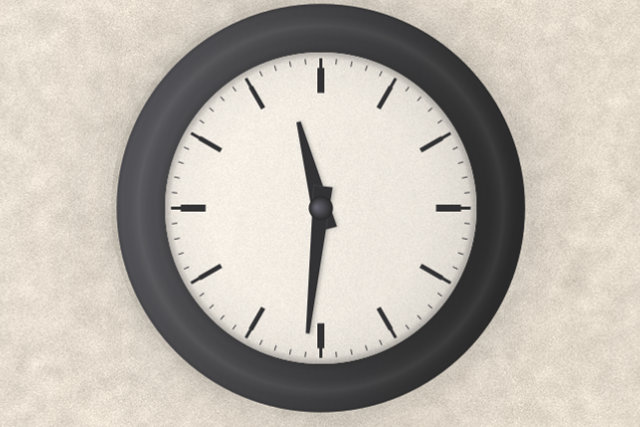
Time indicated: 11h31
